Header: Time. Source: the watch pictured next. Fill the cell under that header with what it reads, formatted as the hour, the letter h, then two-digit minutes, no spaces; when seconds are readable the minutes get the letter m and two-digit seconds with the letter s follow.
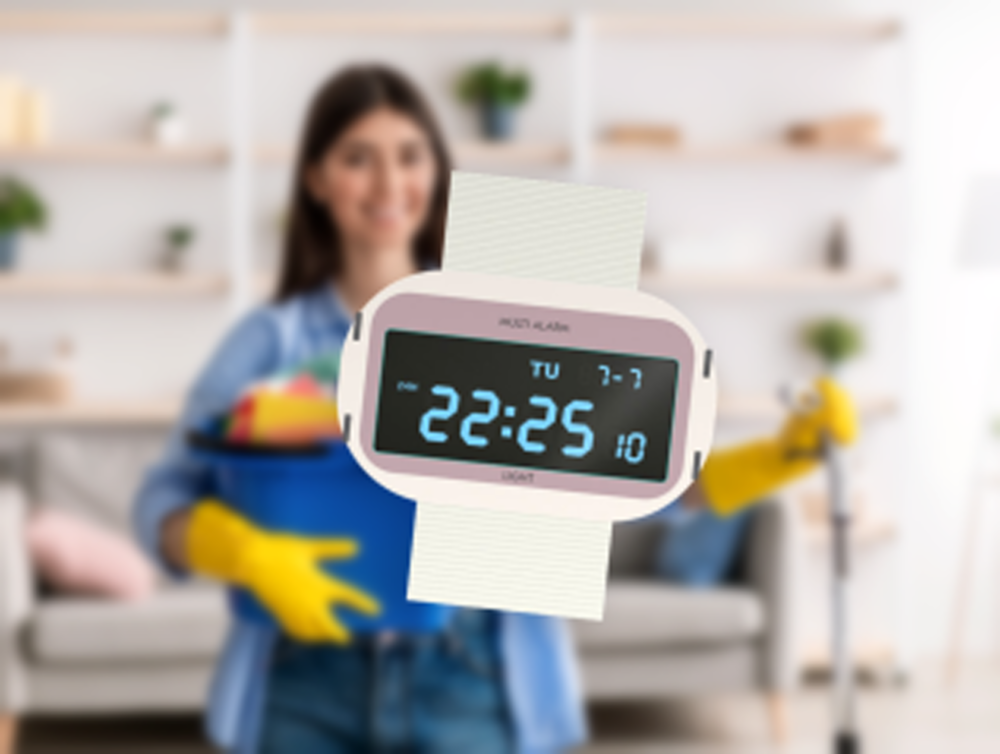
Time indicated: 22h25m10s
